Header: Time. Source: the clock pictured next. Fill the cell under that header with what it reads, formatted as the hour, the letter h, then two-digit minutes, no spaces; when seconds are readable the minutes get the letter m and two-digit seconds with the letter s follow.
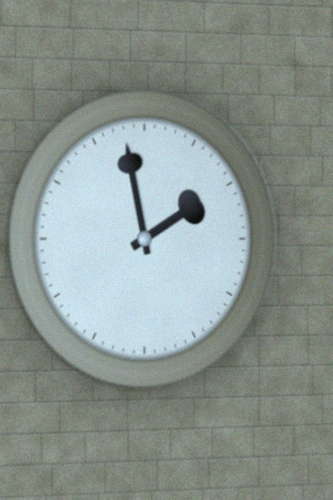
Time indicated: 1h58
